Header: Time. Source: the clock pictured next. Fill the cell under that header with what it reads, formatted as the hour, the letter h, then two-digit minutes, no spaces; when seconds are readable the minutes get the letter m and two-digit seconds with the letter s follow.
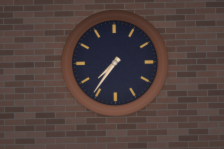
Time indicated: 7h36
